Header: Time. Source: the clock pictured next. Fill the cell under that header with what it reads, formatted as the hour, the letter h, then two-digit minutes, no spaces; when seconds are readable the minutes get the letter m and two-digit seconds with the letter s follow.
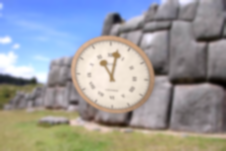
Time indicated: 11h02
